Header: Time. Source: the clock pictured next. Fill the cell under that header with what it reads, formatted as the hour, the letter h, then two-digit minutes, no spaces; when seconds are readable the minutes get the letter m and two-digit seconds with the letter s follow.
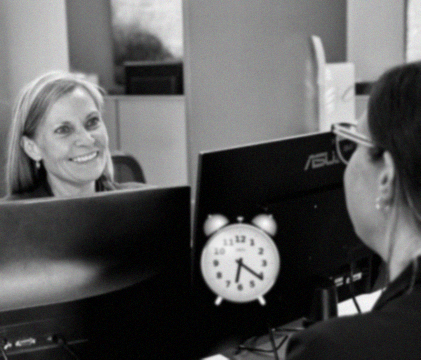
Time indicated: 6h21
